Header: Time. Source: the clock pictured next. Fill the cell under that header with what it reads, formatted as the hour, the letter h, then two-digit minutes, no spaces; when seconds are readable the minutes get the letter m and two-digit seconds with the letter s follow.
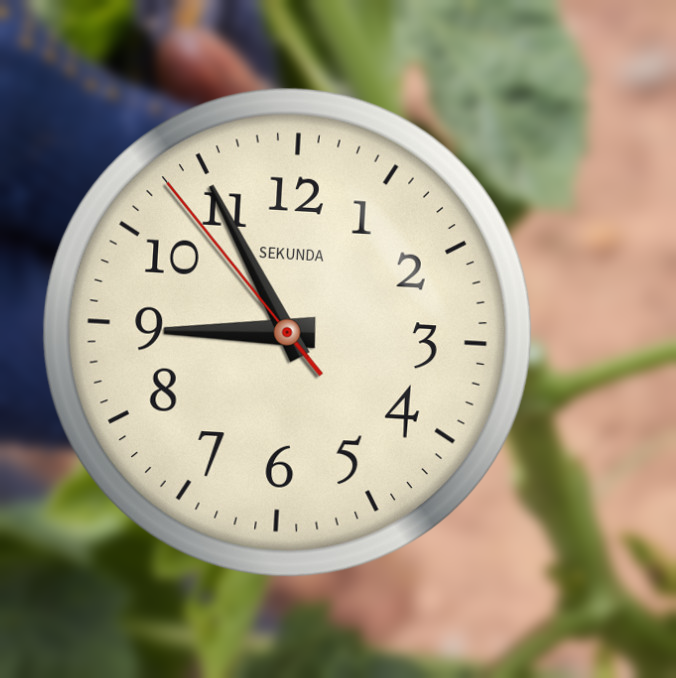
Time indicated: 8h54m53s
